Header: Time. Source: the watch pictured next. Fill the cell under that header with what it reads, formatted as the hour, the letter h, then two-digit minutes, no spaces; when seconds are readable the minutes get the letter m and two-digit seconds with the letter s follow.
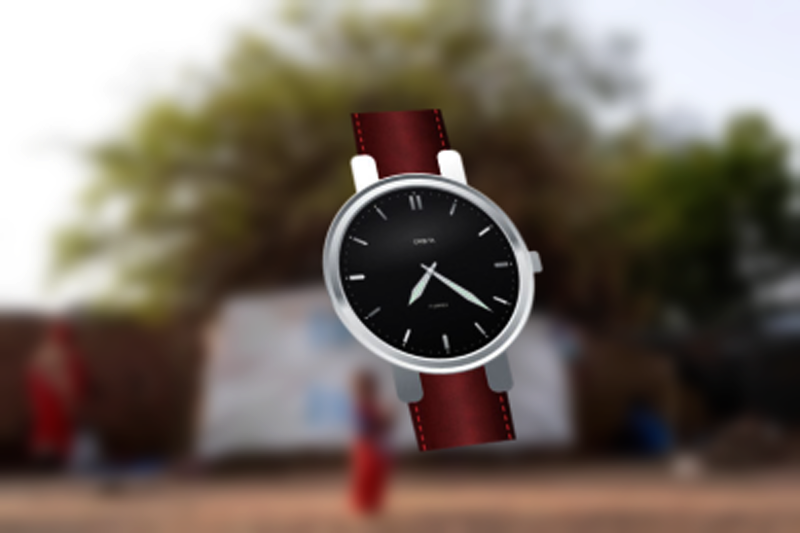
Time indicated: 7h22
